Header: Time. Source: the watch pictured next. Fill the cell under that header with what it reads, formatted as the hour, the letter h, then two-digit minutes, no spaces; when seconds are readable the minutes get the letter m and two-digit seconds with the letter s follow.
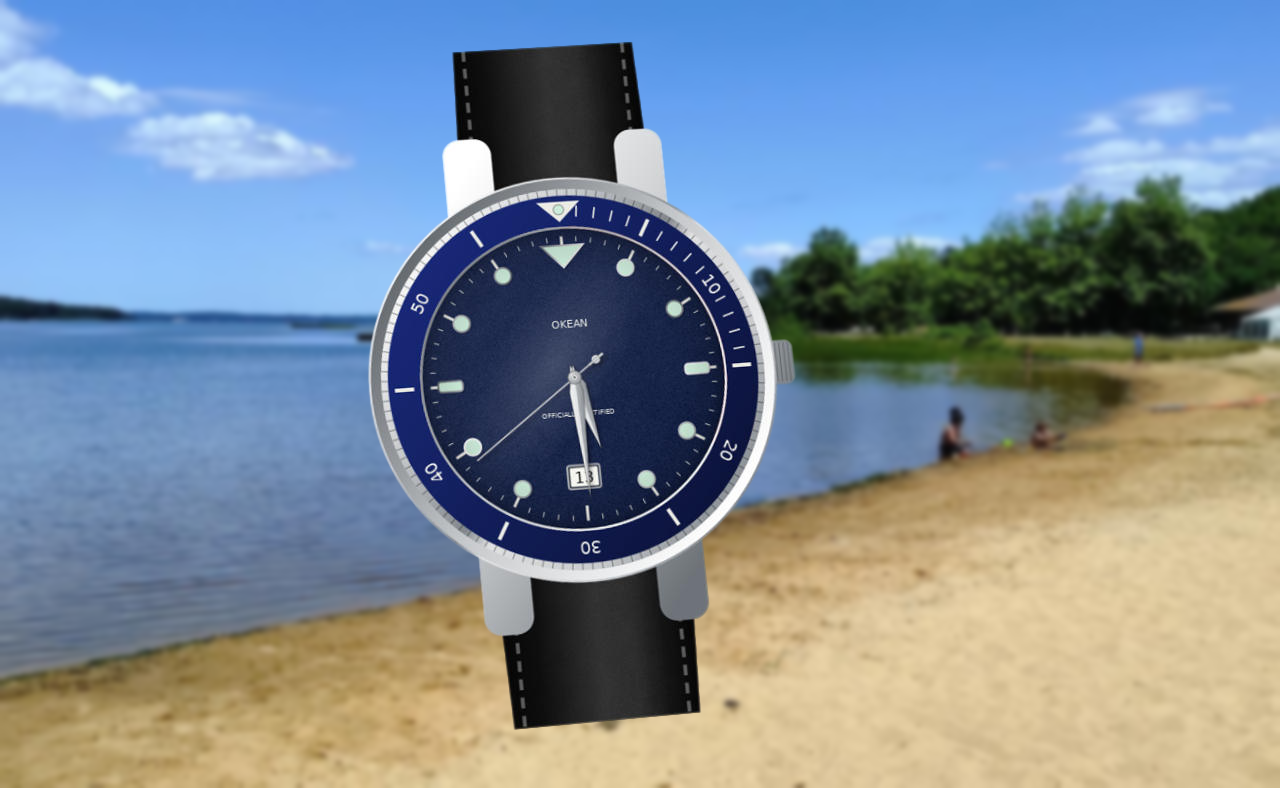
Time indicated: 5h29m39s
